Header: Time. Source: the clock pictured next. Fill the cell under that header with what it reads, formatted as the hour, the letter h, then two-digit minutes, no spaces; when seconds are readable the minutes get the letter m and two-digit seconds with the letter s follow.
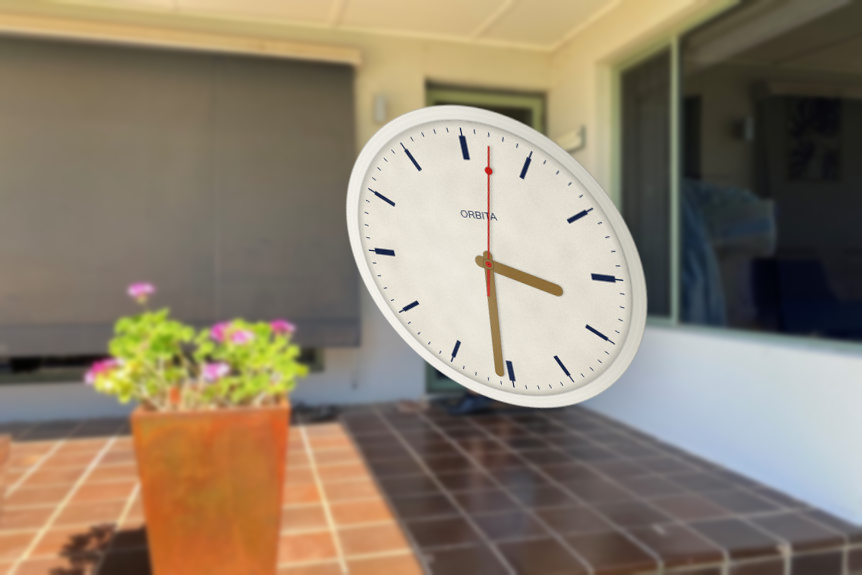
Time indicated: 3h31m02s
